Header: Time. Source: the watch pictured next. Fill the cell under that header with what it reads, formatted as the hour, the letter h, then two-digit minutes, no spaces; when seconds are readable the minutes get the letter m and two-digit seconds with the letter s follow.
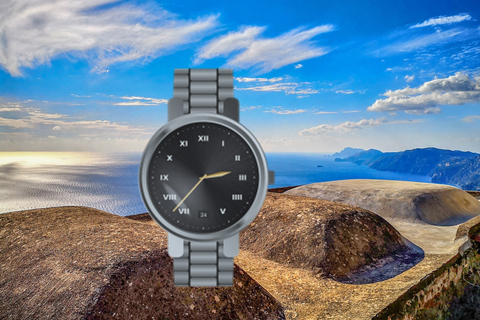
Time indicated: 2h37
